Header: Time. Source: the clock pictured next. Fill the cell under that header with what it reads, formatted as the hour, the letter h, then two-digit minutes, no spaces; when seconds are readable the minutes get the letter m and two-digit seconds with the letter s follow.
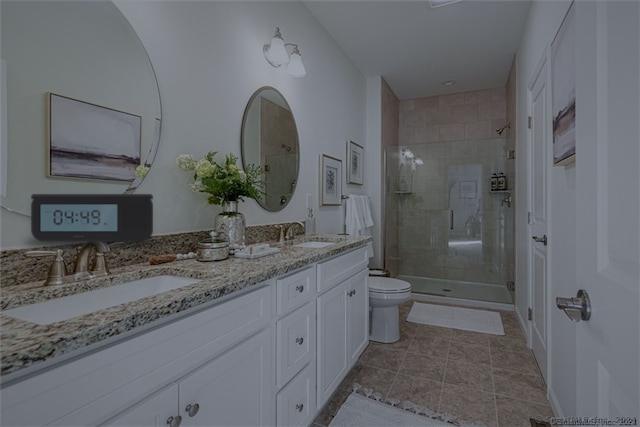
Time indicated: 4h49
